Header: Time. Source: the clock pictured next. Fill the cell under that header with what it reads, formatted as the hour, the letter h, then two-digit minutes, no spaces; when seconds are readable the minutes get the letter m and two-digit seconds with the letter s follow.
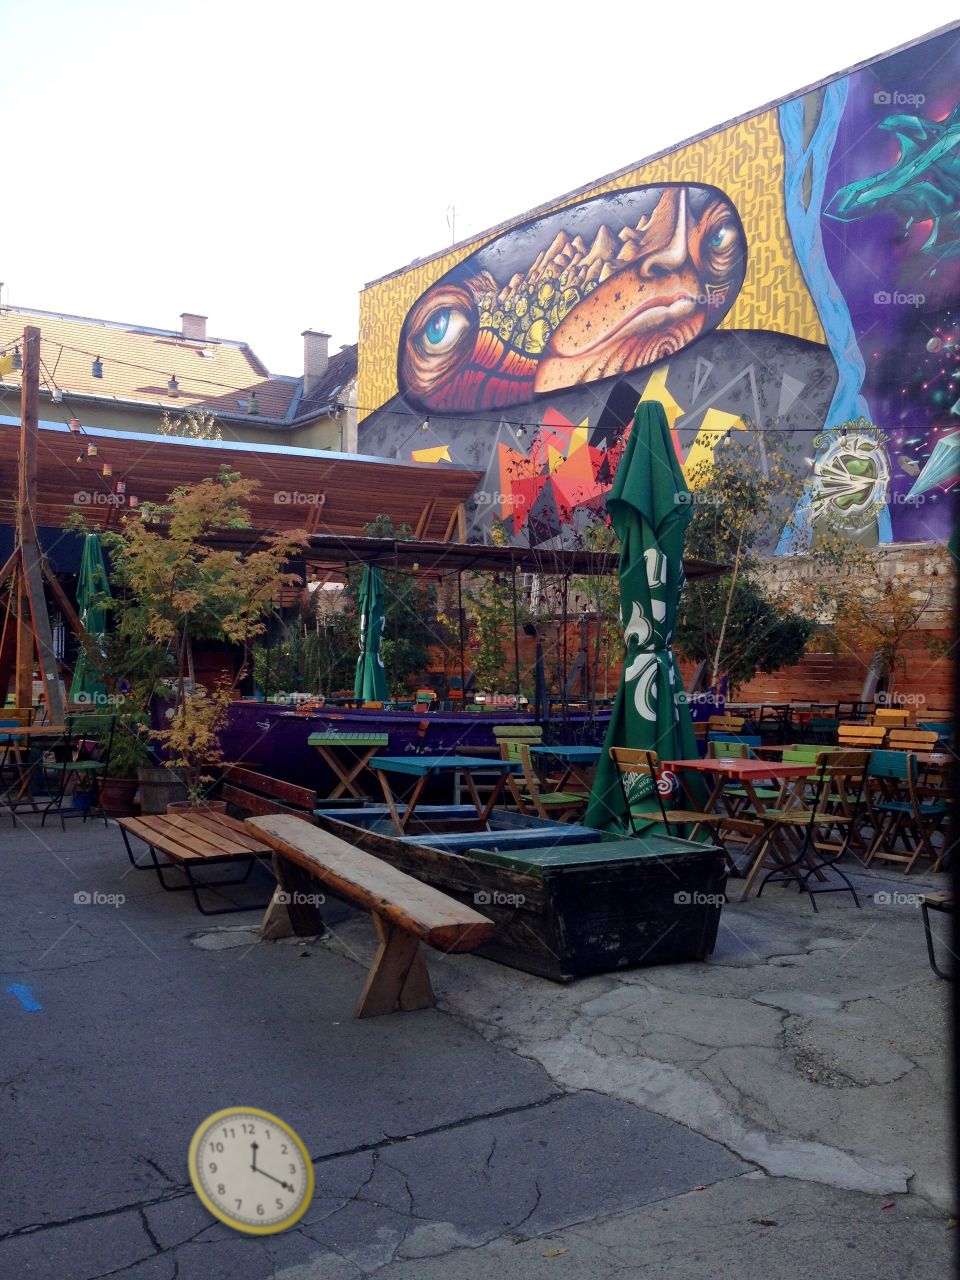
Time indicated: 12h20
